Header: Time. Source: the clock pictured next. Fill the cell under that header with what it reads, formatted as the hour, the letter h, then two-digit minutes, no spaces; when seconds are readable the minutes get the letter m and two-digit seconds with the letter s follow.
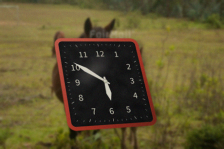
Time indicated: 5h51
